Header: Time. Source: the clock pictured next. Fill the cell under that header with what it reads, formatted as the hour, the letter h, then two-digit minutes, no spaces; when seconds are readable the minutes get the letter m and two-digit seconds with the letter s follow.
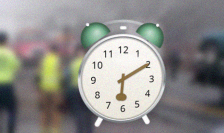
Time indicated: 6h10
